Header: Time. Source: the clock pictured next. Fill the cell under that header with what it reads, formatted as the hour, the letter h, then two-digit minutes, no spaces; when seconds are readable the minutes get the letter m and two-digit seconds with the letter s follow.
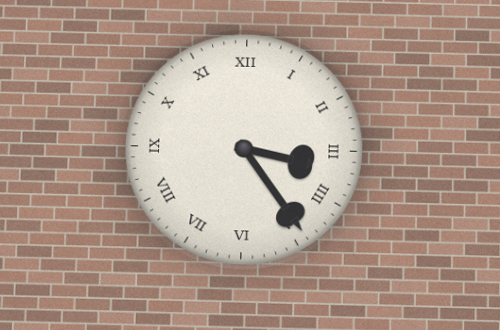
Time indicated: 3h24
